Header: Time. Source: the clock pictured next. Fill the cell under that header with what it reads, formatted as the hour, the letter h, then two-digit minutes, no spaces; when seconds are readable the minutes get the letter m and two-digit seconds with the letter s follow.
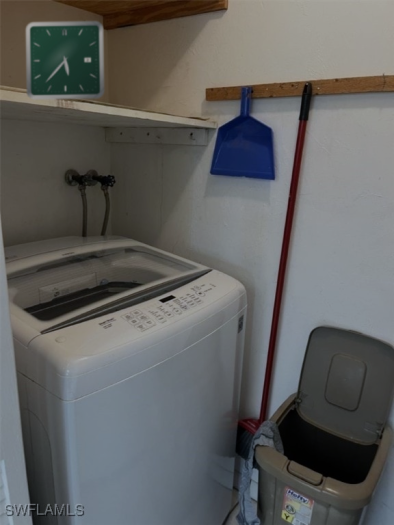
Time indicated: 5h37
